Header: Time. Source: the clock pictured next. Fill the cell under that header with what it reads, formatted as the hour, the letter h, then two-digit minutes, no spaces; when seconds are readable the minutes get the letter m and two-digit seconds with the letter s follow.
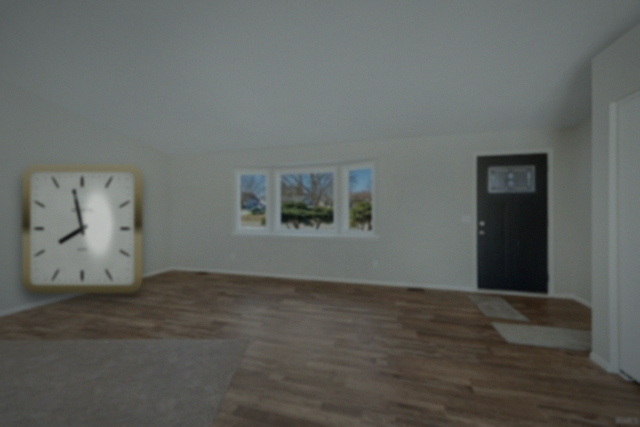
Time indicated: 7h58
